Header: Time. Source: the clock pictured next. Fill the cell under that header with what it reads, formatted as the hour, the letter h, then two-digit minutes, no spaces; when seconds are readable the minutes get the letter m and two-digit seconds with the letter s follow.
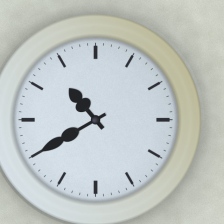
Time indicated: 10h40
